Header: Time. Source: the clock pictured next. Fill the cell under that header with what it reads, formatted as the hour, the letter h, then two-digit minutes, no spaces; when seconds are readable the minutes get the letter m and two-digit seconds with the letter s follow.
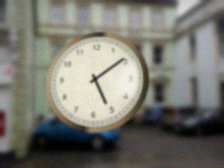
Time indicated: 5h09
